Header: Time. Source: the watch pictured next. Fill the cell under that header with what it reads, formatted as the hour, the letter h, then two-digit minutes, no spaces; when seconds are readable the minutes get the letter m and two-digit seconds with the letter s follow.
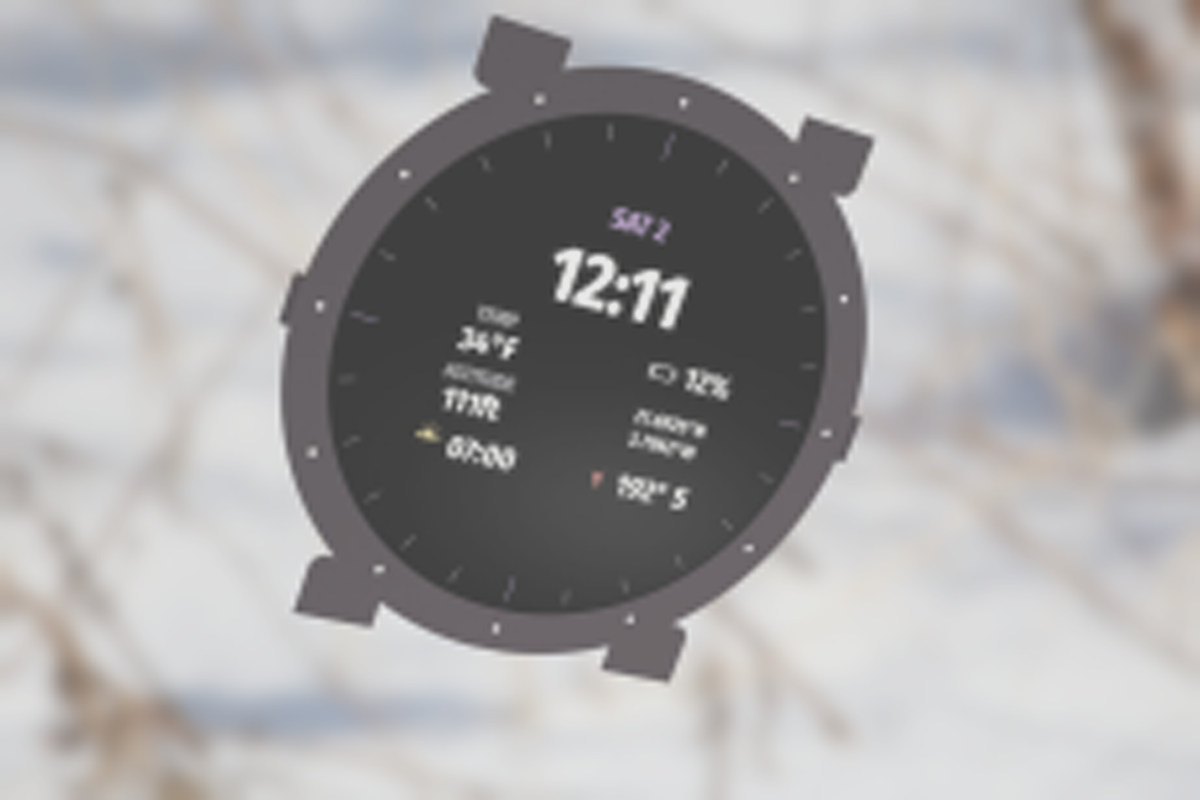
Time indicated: 12h11
